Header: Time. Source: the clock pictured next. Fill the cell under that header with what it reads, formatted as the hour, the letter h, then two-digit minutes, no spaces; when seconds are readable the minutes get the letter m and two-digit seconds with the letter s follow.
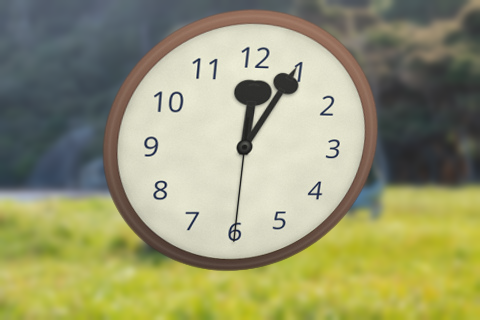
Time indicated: 12h04m30s
